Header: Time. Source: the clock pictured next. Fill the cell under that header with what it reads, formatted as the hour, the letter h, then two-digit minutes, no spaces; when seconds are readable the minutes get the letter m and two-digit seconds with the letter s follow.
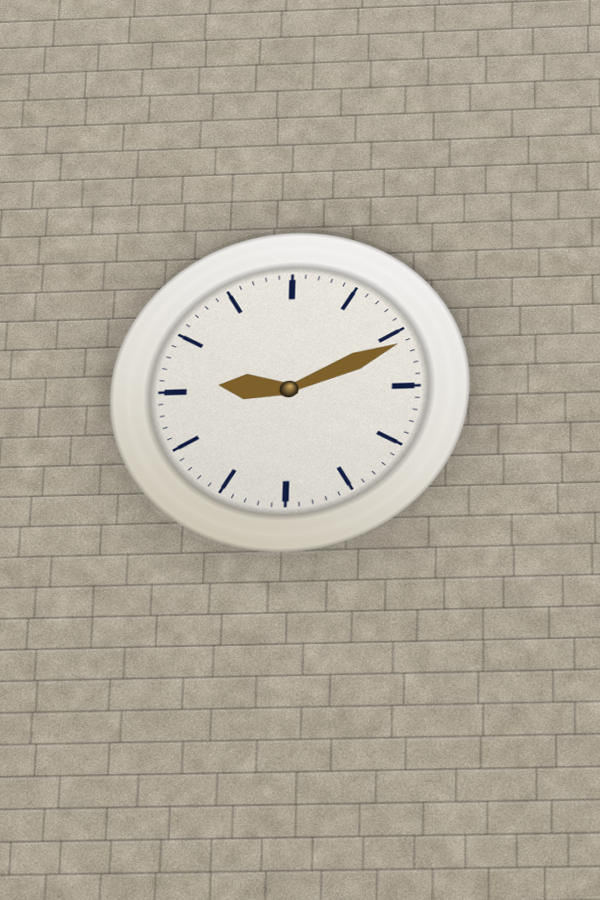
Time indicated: 9h11
